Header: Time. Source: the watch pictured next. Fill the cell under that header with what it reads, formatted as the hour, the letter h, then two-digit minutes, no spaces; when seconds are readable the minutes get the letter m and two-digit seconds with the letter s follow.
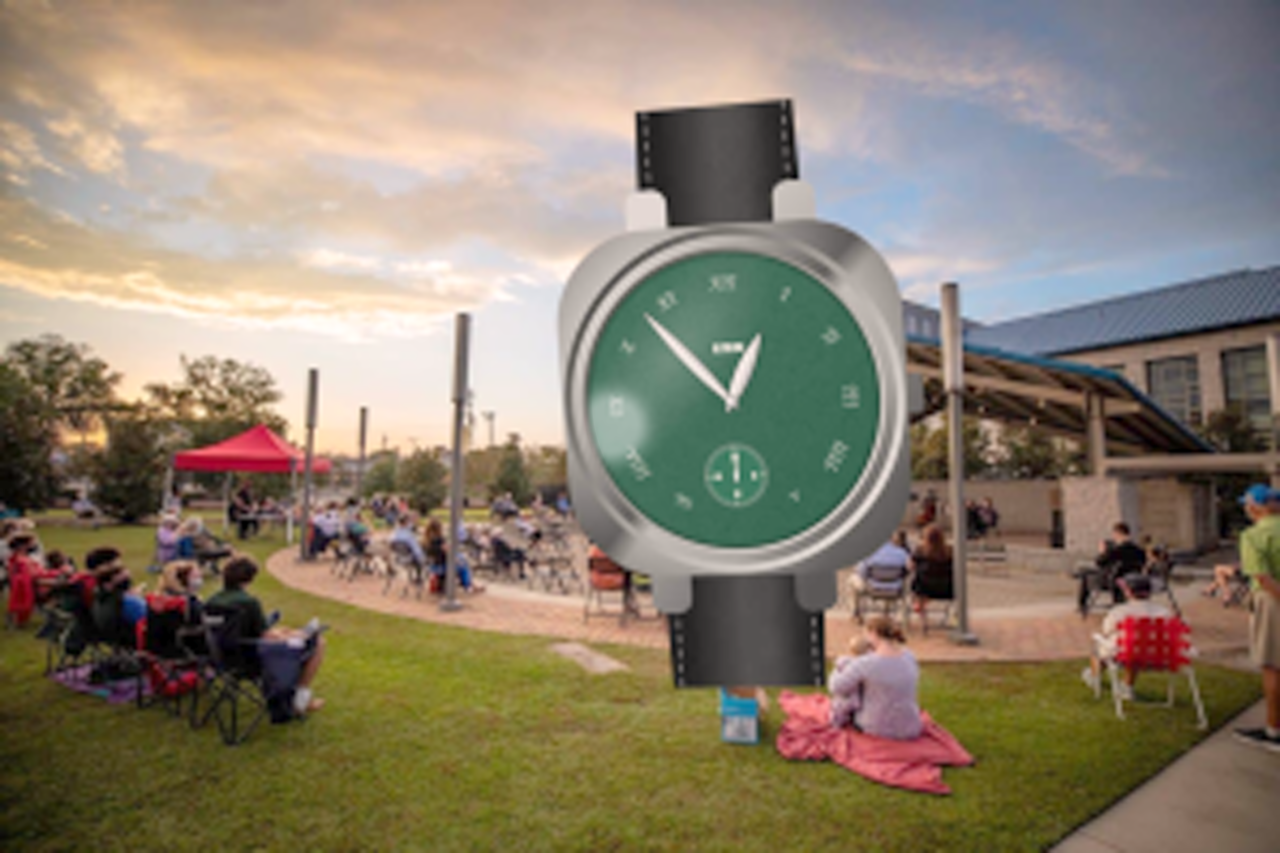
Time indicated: 12h53
